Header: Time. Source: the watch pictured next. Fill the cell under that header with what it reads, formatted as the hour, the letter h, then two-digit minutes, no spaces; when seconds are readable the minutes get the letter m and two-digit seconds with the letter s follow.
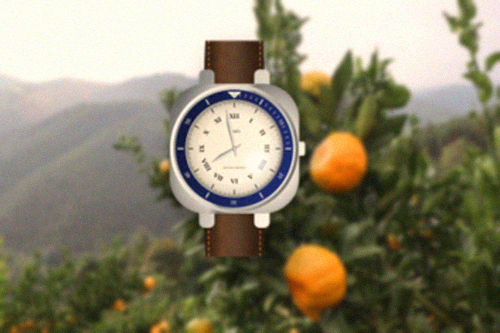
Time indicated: 7h58
